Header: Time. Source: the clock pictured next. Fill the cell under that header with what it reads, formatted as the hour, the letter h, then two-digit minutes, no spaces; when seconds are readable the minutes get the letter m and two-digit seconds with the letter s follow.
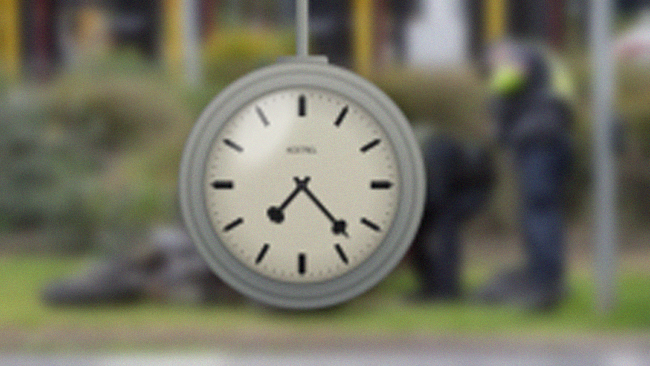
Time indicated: 7h23
